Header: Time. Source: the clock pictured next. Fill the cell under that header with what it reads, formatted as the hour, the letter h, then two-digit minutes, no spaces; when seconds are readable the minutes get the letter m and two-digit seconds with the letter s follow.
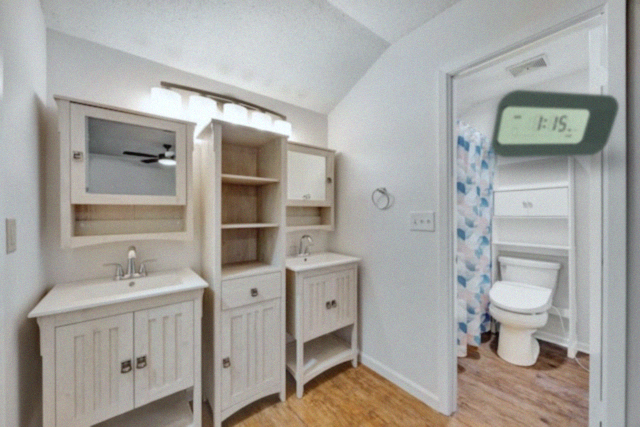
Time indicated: 1h15
